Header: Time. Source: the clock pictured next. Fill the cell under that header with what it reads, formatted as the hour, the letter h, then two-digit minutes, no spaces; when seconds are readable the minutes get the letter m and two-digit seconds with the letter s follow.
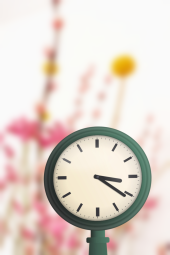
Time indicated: 3h21
